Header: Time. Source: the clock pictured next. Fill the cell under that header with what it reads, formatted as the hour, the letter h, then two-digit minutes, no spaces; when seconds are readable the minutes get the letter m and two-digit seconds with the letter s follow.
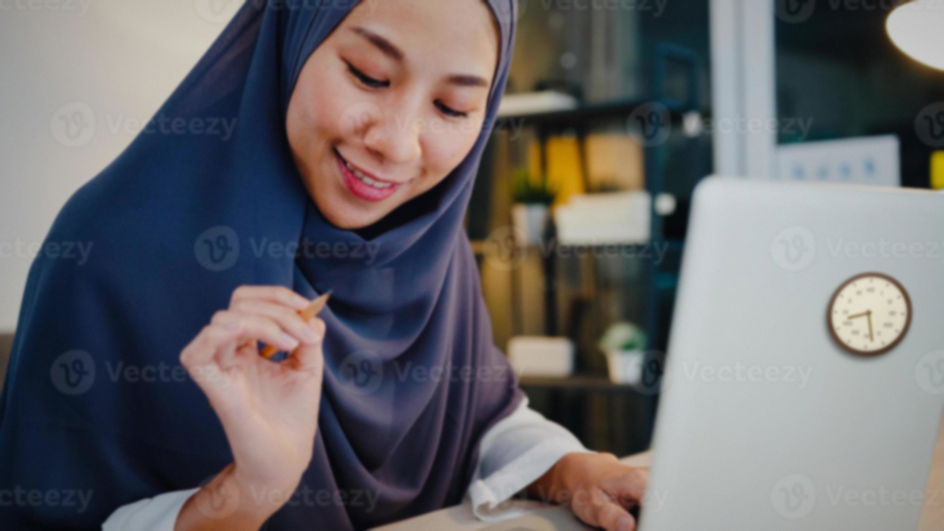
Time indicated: 8h28
